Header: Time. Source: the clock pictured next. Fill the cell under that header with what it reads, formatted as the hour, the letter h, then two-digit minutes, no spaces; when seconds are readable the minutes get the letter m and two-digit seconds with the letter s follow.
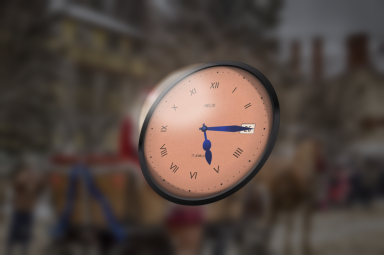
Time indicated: 5h15
